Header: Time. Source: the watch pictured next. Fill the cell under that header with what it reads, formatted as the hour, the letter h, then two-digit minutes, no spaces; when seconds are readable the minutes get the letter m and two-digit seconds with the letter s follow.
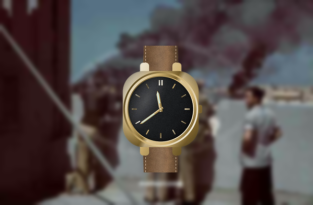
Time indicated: 11h39
